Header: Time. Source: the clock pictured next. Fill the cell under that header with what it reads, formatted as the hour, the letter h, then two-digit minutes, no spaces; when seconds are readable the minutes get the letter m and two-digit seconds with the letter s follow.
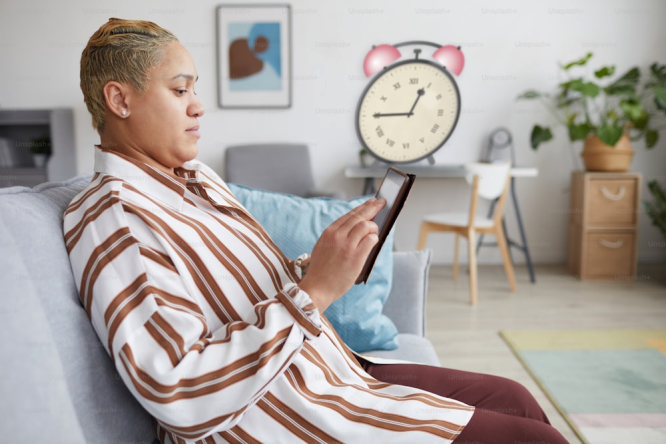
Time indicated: 12h45
